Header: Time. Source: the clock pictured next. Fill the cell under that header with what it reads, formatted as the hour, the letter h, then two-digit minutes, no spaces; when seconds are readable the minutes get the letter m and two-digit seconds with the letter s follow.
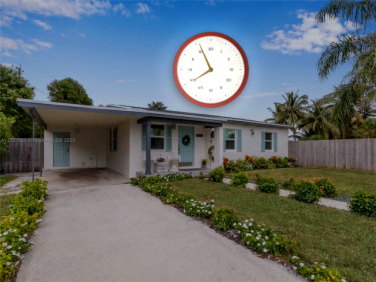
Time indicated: 7h56
